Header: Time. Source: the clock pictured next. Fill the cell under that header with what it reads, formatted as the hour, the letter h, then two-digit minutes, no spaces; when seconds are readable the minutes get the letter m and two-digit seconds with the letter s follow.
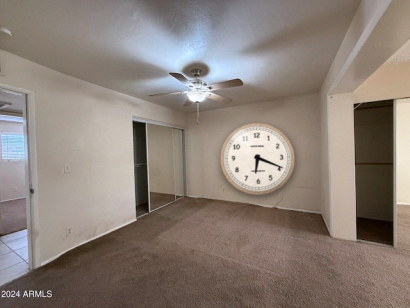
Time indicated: 6h19
